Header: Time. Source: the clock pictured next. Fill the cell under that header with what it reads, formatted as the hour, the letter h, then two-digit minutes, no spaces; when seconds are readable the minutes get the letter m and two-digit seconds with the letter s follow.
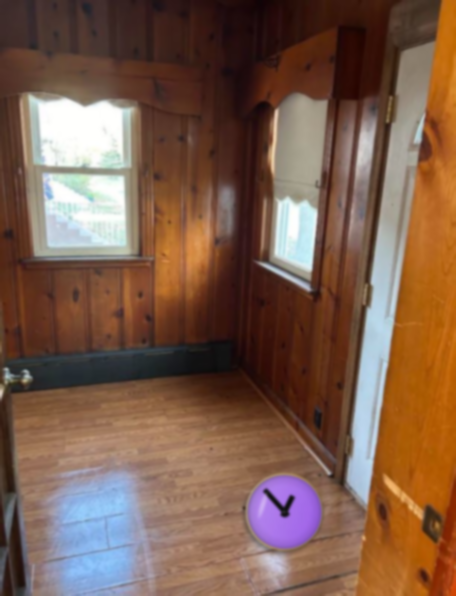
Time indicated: 12h53
